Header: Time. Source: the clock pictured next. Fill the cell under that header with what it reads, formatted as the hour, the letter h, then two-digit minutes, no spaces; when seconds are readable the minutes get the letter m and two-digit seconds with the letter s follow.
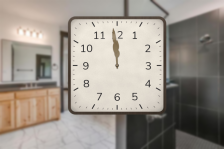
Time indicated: 11h59
